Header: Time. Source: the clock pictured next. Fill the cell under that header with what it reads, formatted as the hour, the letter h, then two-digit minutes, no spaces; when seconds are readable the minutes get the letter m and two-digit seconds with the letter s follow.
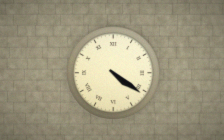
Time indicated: 4h21
